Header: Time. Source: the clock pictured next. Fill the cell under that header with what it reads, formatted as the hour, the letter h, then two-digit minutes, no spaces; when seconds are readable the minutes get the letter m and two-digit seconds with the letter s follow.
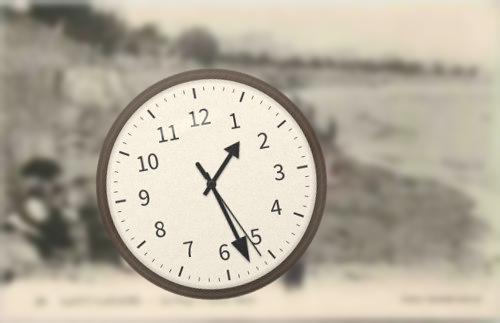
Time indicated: 1h27m26s
